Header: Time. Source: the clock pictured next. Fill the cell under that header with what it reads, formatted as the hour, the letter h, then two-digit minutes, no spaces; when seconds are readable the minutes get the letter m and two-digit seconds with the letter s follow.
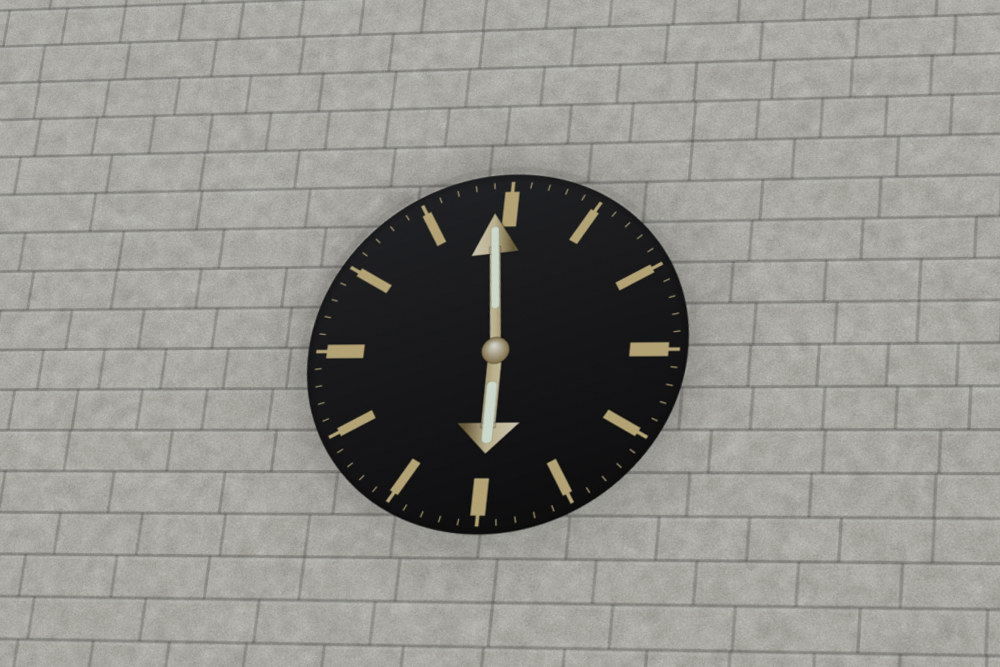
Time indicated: 5h59
